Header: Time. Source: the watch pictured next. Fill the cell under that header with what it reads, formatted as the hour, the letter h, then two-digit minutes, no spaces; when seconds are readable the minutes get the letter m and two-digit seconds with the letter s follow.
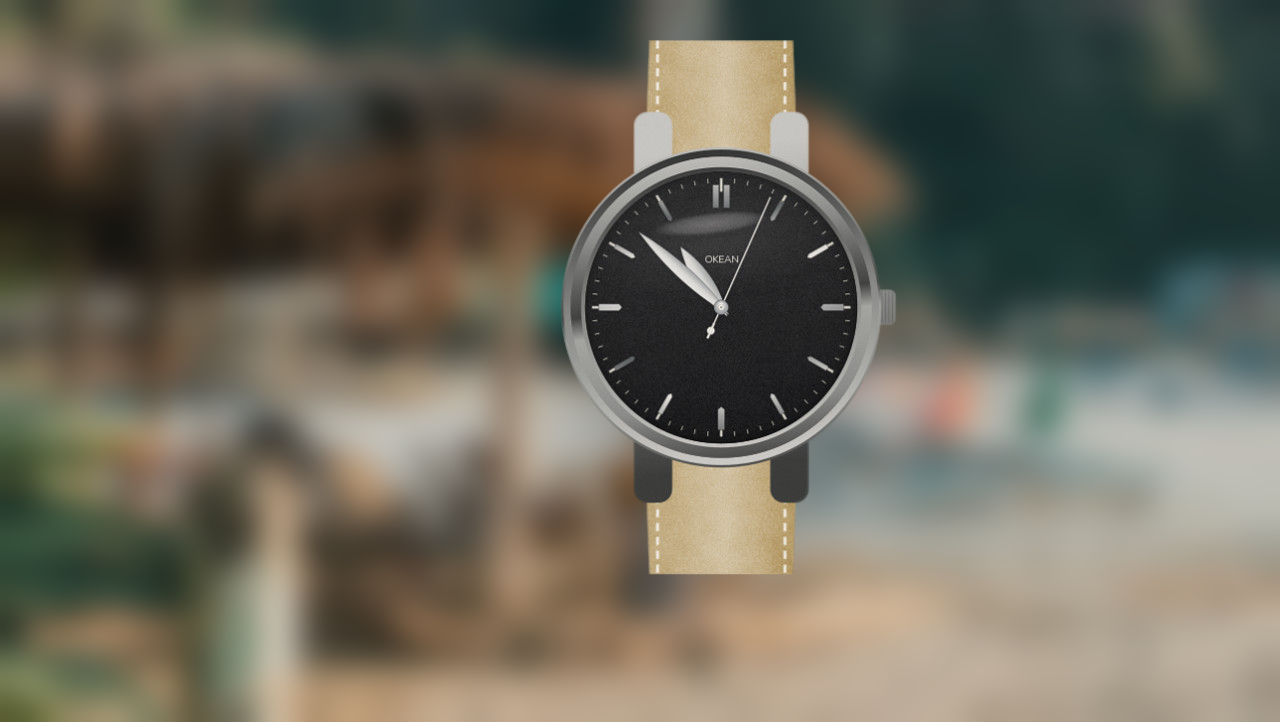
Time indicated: 10h52m04s
